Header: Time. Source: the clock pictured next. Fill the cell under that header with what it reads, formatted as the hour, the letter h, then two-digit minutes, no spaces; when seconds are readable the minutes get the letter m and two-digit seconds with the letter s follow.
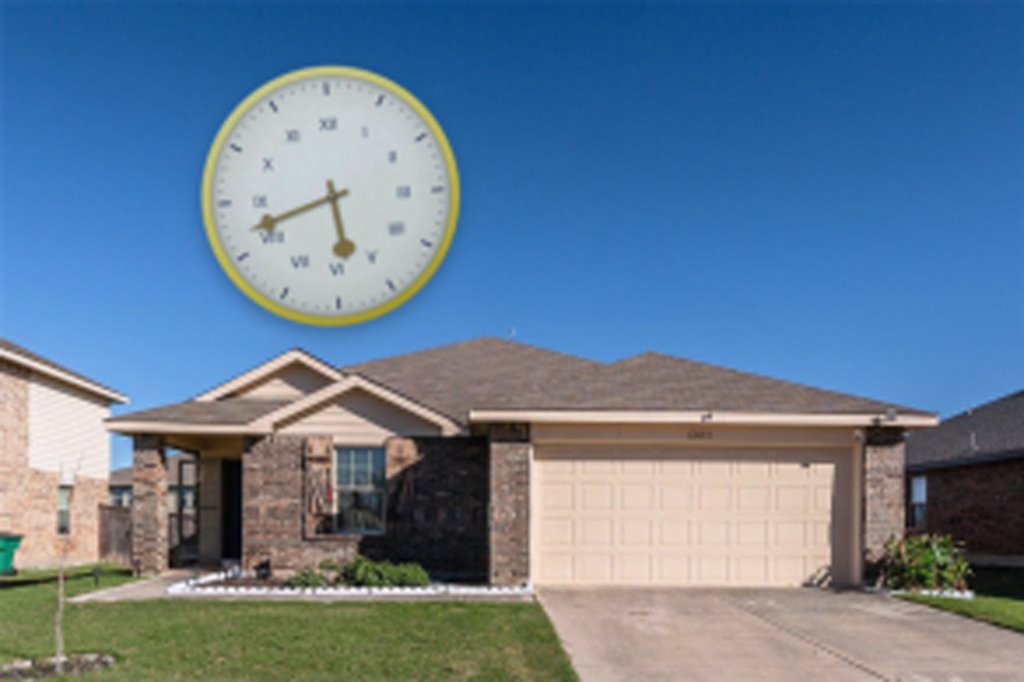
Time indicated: 5h42
